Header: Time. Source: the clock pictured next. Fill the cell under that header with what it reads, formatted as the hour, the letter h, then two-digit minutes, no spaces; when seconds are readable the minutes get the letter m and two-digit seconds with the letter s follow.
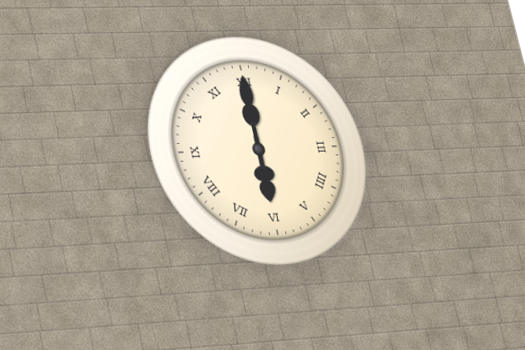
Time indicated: 6h00
